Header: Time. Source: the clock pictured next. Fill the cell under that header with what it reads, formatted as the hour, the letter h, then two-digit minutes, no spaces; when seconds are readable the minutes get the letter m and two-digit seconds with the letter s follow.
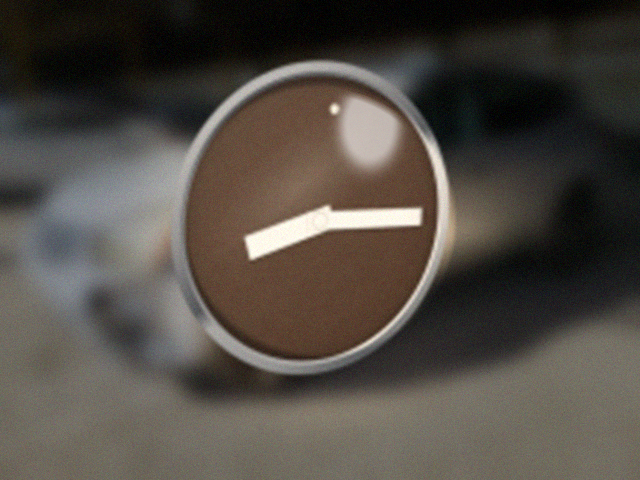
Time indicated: 8h14
